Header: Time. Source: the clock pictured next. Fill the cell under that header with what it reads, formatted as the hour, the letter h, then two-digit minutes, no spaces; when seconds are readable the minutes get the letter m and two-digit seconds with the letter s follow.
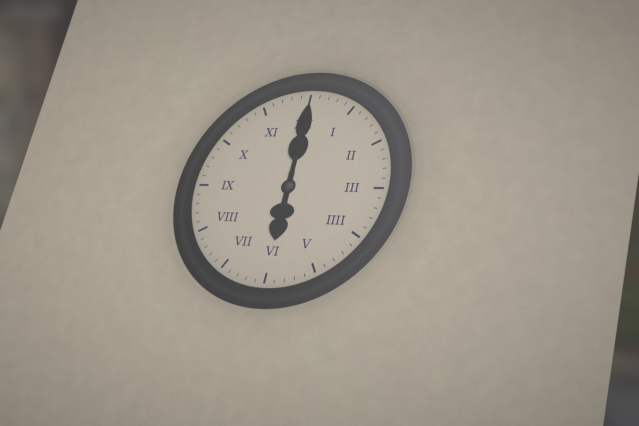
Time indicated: 6h00
